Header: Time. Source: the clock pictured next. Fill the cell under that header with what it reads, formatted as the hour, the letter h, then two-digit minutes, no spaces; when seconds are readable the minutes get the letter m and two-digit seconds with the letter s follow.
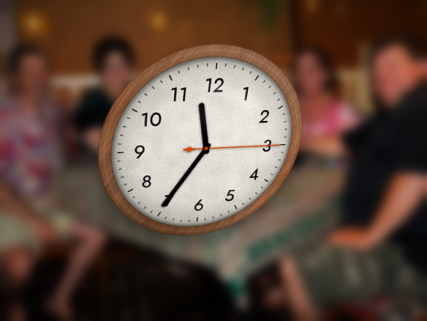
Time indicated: 11h35m15s
